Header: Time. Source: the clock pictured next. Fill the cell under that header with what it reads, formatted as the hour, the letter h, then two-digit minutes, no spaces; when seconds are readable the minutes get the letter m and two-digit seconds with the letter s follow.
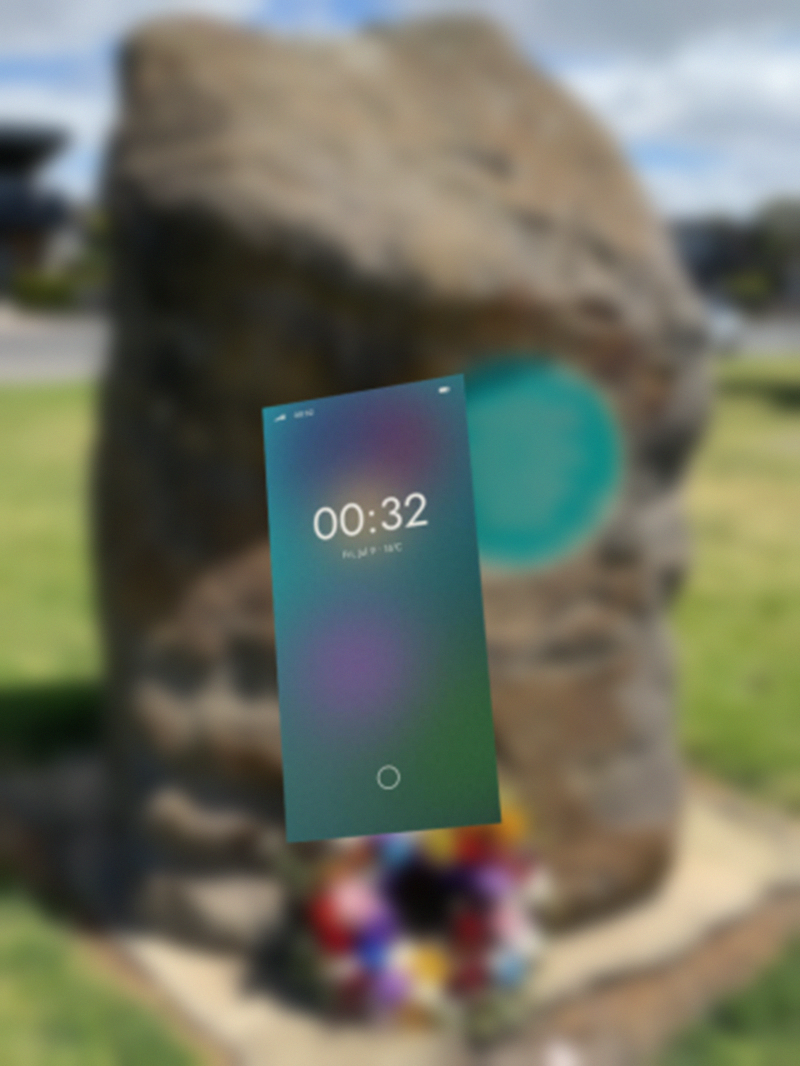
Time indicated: 0h32
